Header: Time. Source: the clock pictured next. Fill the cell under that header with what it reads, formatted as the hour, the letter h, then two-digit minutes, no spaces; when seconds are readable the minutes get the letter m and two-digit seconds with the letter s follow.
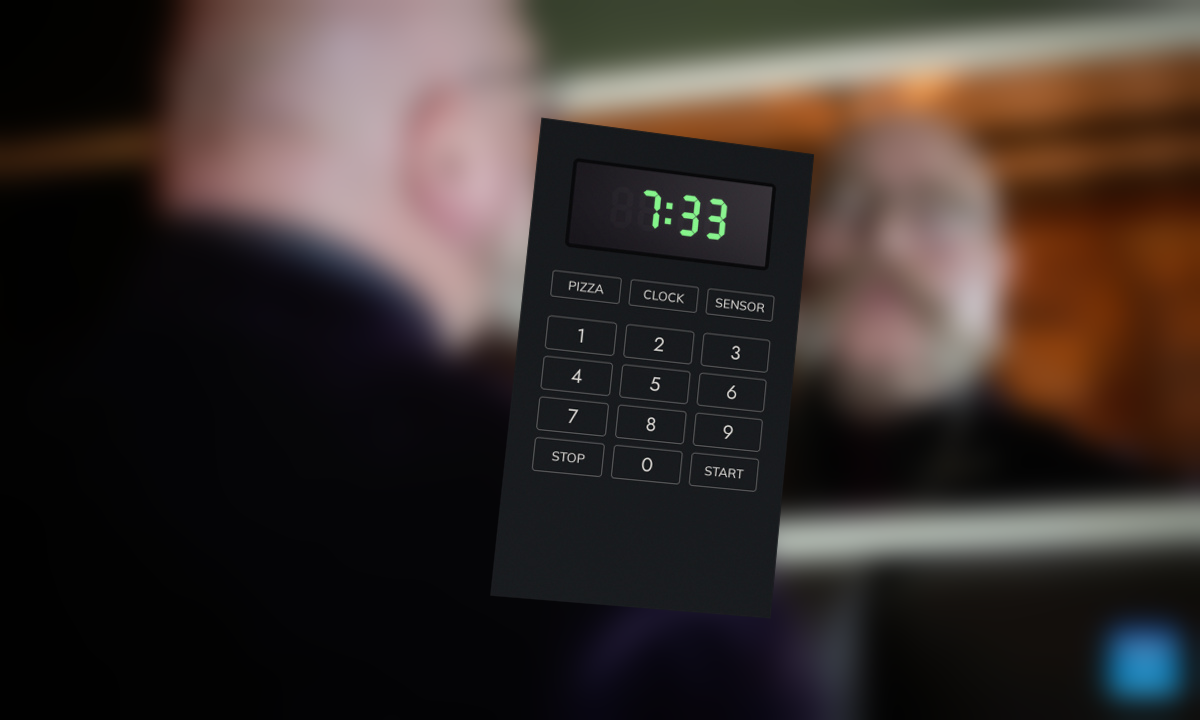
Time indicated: 7h33
